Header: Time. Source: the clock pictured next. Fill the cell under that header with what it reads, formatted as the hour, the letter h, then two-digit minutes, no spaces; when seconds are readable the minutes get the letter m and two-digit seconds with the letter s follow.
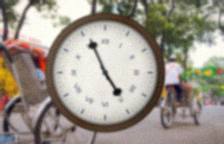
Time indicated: 4h56
